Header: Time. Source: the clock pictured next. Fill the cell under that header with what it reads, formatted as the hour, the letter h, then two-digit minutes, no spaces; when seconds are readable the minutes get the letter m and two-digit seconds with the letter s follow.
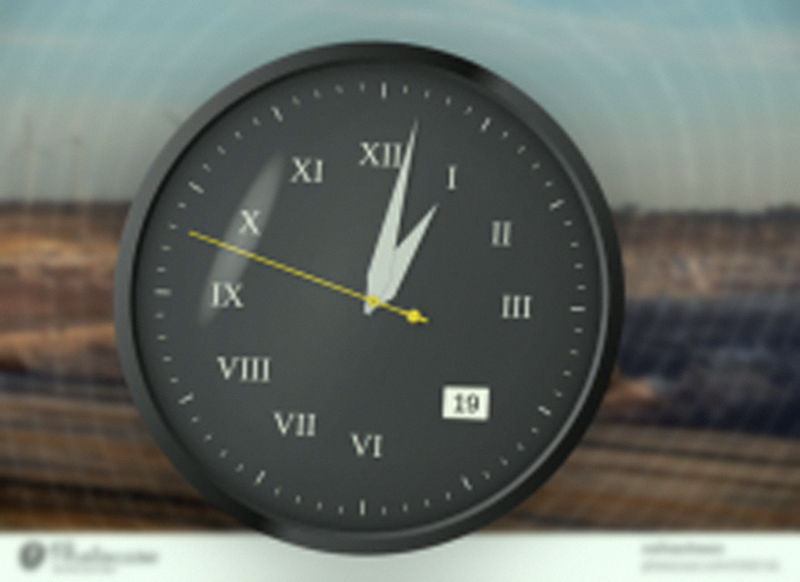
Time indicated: 1h01m48s
